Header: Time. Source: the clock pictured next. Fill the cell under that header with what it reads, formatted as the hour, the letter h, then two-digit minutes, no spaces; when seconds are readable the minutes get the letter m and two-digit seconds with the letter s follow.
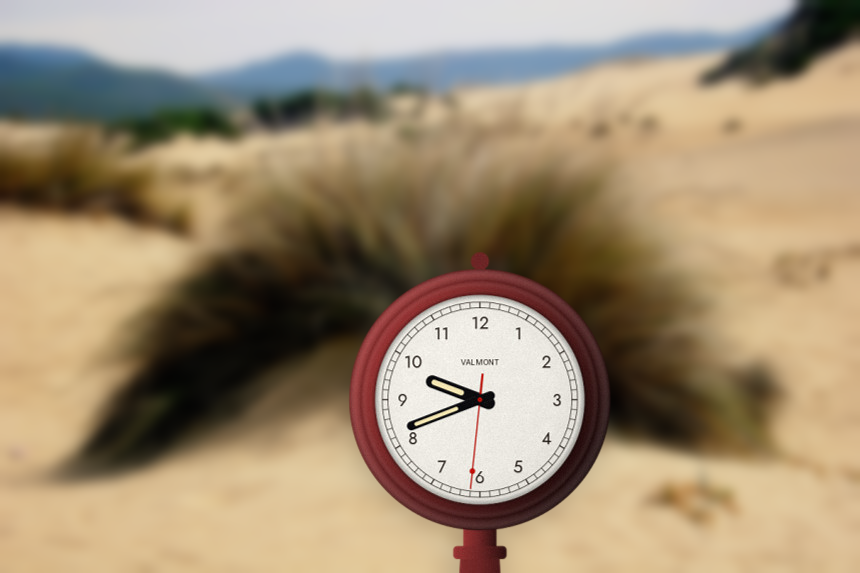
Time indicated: 9h41m31s
